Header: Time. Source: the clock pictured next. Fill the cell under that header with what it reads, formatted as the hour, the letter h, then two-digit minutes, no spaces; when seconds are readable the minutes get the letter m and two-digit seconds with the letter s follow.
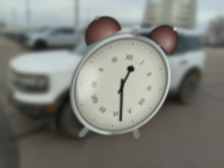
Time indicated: 12h28
